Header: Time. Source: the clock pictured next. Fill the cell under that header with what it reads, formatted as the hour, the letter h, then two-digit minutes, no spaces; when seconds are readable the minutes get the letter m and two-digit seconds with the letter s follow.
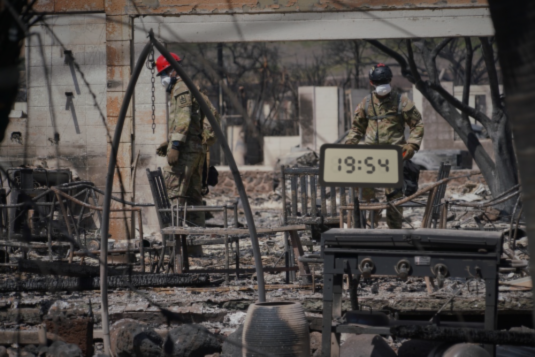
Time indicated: 19h54
